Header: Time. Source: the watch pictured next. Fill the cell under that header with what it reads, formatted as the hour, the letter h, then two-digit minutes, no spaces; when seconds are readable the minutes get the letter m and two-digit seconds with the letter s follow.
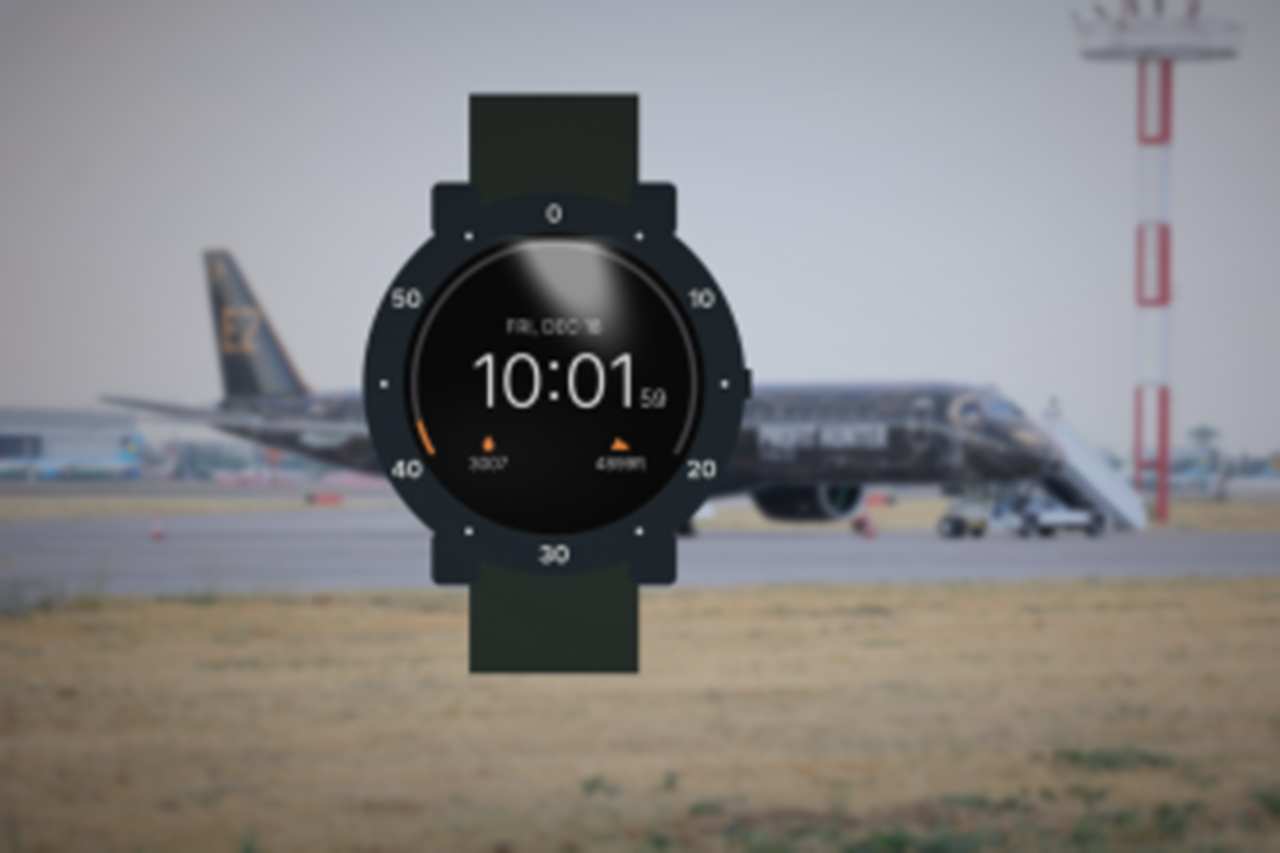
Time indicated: 10h01
